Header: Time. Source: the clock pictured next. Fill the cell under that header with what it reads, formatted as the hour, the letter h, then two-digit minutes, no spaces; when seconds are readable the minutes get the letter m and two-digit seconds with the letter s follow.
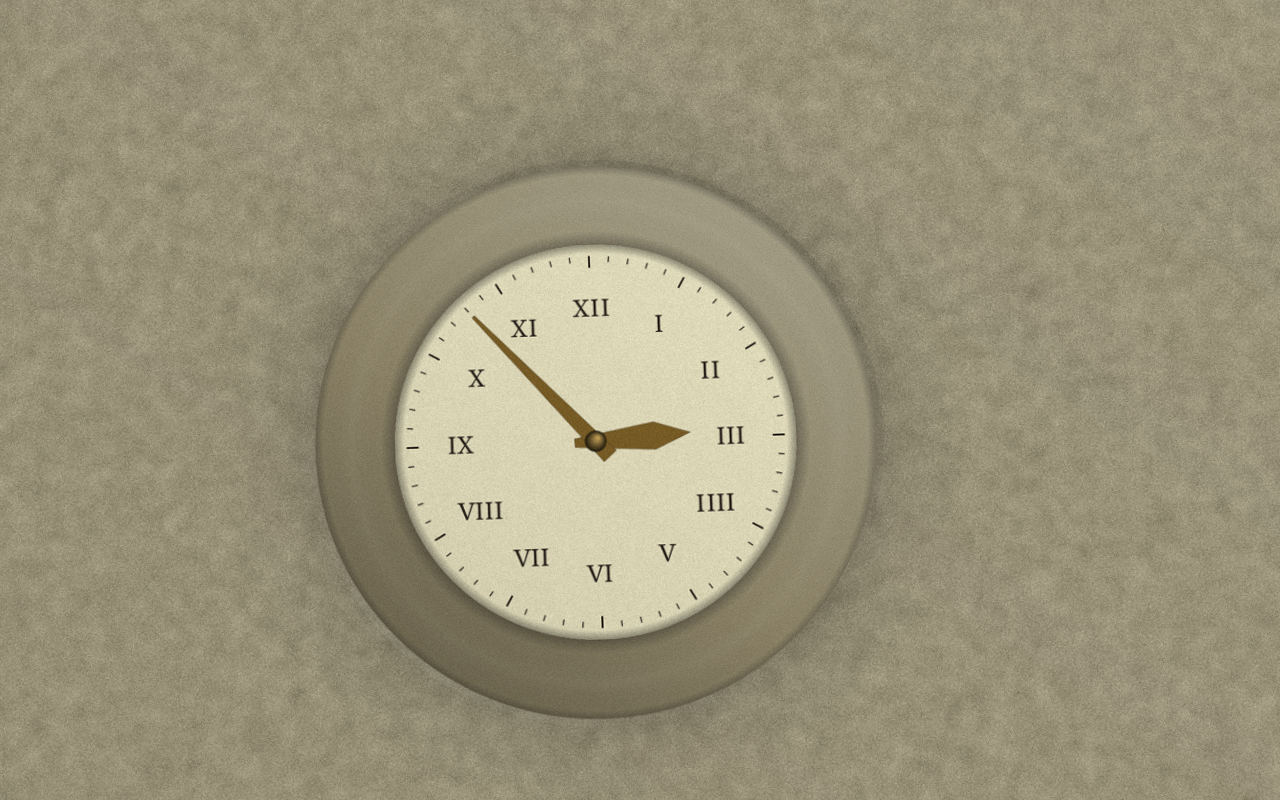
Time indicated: 2h53
